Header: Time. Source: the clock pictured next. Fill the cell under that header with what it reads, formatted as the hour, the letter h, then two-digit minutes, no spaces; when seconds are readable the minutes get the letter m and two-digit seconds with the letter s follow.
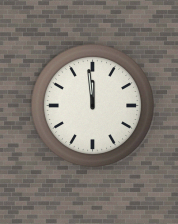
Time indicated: 11h59
